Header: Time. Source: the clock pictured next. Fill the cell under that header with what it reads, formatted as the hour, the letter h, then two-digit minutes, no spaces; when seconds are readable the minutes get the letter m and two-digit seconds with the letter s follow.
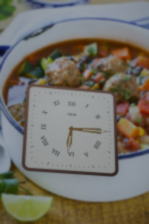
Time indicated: 6h15
